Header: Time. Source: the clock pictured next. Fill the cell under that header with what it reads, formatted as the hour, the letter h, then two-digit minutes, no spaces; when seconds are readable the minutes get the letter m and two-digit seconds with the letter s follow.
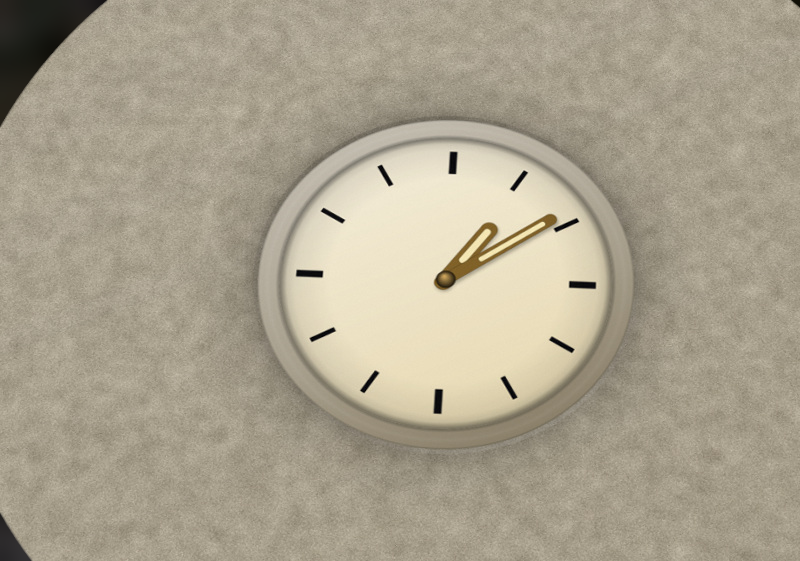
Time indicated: 1h09
